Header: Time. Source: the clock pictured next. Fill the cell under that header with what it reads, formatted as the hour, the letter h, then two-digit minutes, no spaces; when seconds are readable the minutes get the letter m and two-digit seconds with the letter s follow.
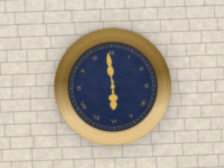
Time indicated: 5h59
